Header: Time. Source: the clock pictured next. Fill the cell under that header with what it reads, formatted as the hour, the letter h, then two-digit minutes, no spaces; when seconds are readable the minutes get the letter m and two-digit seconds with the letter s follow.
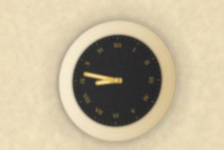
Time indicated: 8h47
